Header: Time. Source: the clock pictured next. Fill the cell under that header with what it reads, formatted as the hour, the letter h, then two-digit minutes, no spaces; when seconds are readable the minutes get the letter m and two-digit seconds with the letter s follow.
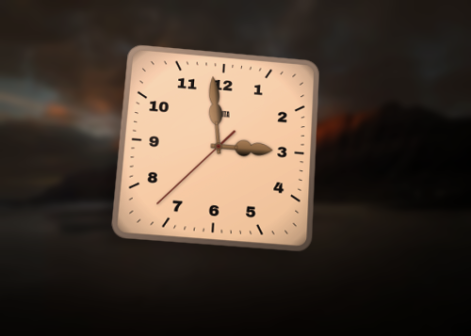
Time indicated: 2h58m37s
